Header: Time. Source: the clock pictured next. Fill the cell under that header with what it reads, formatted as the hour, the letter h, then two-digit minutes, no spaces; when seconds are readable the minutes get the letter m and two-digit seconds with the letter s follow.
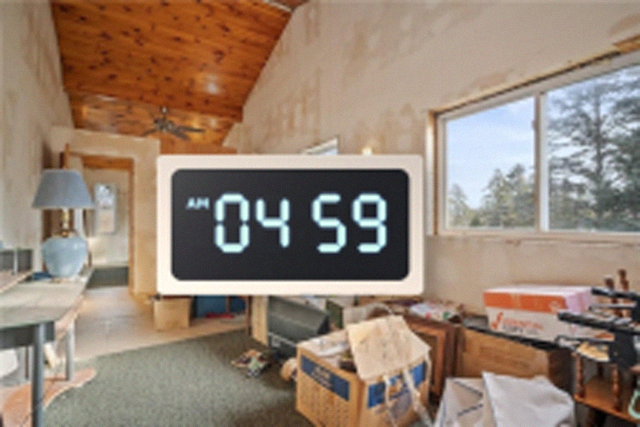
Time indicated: 4h59
